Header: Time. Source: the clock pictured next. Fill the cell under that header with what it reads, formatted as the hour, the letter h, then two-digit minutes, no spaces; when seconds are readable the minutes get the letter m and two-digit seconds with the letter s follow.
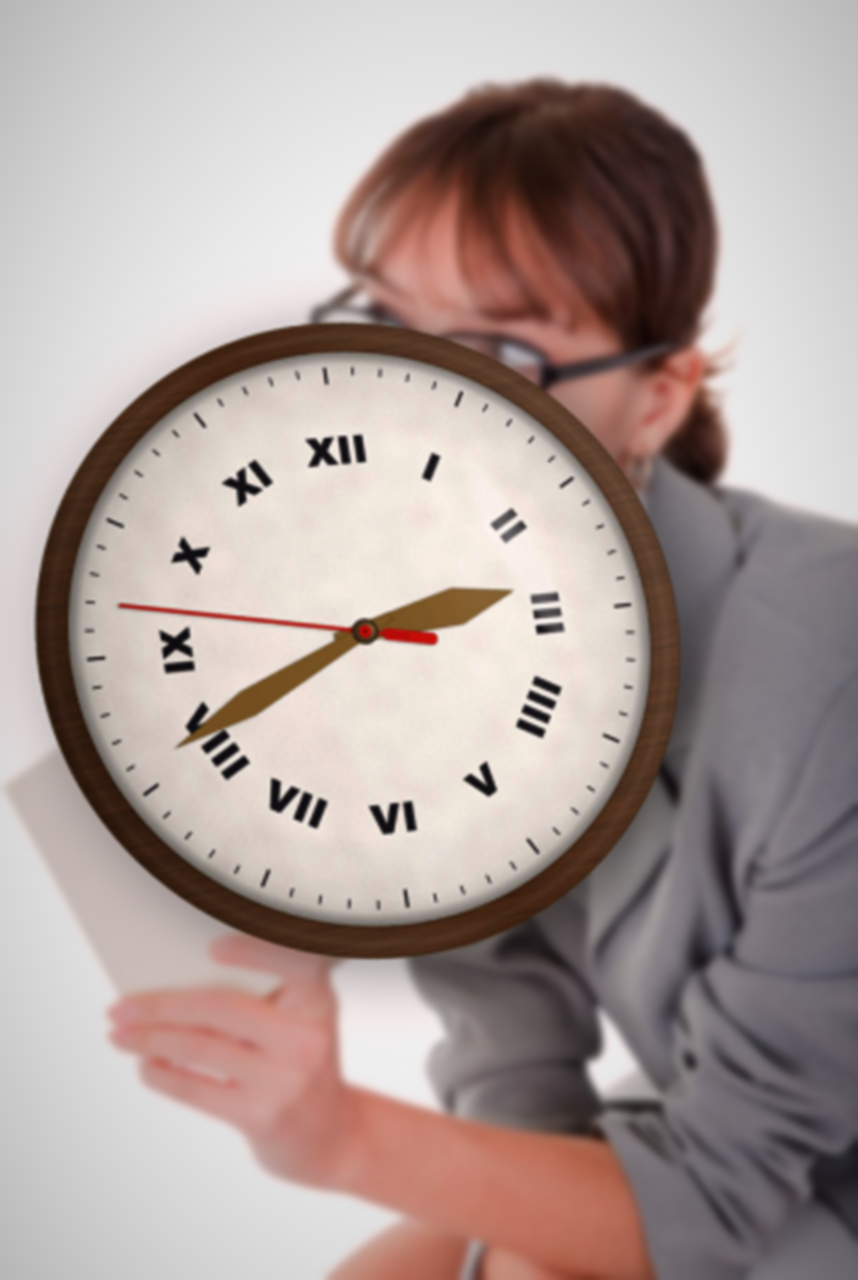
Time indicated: 2h40m47s
